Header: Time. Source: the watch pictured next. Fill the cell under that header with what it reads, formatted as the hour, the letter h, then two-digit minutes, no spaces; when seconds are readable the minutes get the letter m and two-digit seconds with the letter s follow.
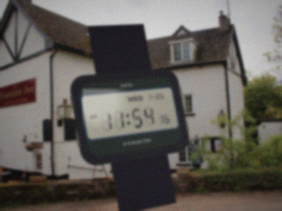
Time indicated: 11h54
